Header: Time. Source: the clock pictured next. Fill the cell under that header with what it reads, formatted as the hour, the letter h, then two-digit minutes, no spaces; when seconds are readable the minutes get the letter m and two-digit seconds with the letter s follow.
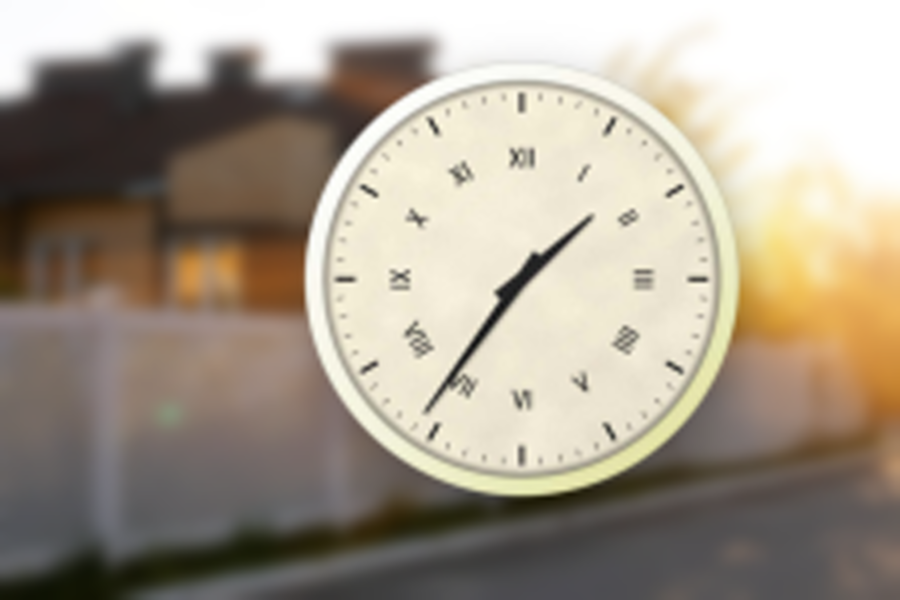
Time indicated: 1h36
